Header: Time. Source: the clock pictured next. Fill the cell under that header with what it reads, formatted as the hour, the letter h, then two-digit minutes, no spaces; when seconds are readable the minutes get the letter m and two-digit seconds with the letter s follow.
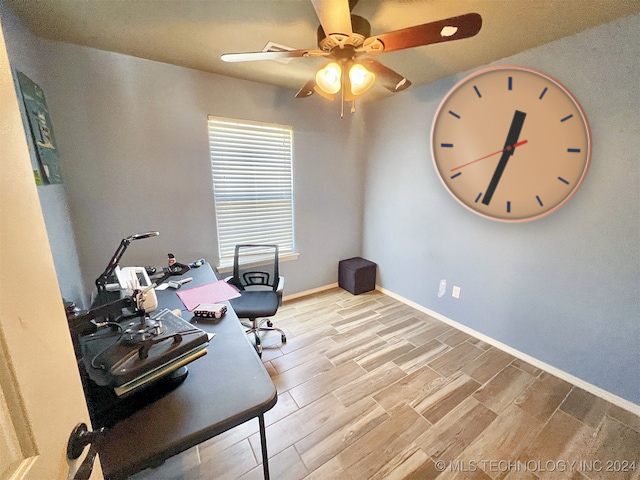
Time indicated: 12h33m41s
